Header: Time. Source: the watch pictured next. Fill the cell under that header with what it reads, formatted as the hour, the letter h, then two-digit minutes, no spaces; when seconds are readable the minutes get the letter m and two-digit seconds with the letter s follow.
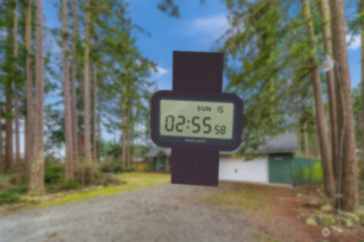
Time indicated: 2h55
